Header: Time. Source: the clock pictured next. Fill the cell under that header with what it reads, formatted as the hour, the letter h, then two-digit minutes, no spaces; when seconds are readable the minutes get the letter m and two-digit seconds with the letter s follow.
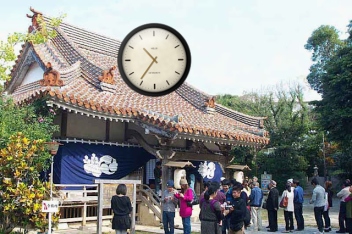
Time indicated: 10h36
